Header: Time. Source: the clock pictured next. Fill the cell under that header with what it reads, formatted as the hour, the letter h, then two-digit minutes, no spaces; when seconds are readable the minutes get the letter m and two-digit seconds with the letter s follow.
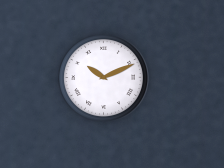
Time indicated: 10h11
